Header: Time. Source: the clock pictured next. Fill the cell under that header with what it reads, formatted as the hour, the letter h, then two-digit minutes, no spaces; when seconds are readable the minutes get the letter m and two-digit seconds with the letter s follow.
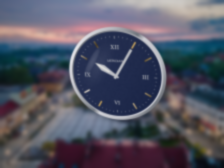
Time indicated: 10h05
